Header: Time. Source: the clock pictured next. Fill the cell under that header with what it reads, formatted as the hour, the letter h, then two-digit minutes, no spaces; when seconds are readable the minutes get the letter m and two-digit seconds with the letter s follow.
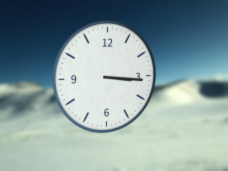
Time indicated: 3h16
